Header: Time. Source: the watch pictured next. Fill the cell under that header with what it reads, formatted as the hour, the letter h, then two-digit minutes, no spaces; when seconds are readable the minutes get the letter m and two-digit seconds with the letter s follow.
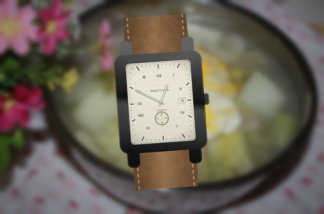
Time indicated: 12h50
